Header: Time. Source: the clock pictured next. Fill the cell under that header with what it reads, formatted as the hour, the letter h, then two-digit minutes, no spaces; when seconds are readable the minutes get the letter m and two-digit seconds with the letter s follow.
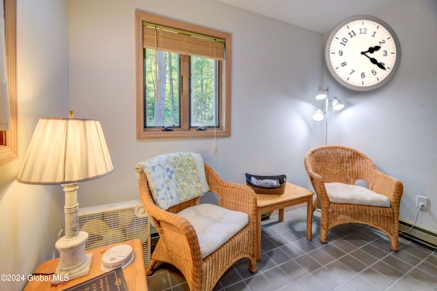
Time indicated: 2h21
